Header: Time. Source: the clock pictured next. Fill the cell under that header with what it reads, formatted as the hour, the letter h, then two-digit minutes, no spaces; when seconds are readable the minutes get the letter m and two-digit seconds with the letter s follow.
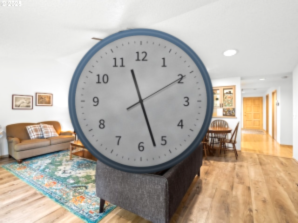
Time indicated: 11h27m10s
